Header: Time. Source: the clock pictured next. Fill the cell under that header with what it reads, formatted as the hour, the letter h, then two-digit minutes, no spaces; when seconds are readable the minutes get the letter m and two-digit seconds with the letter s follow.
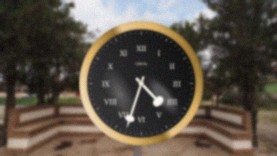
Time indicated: 4h33
